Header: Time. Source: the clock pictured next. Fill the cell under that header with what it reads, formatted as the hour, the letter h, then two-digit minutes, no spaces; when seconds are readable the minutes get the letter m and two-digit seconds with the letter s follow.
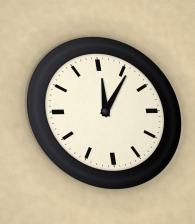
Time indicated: 12h06
